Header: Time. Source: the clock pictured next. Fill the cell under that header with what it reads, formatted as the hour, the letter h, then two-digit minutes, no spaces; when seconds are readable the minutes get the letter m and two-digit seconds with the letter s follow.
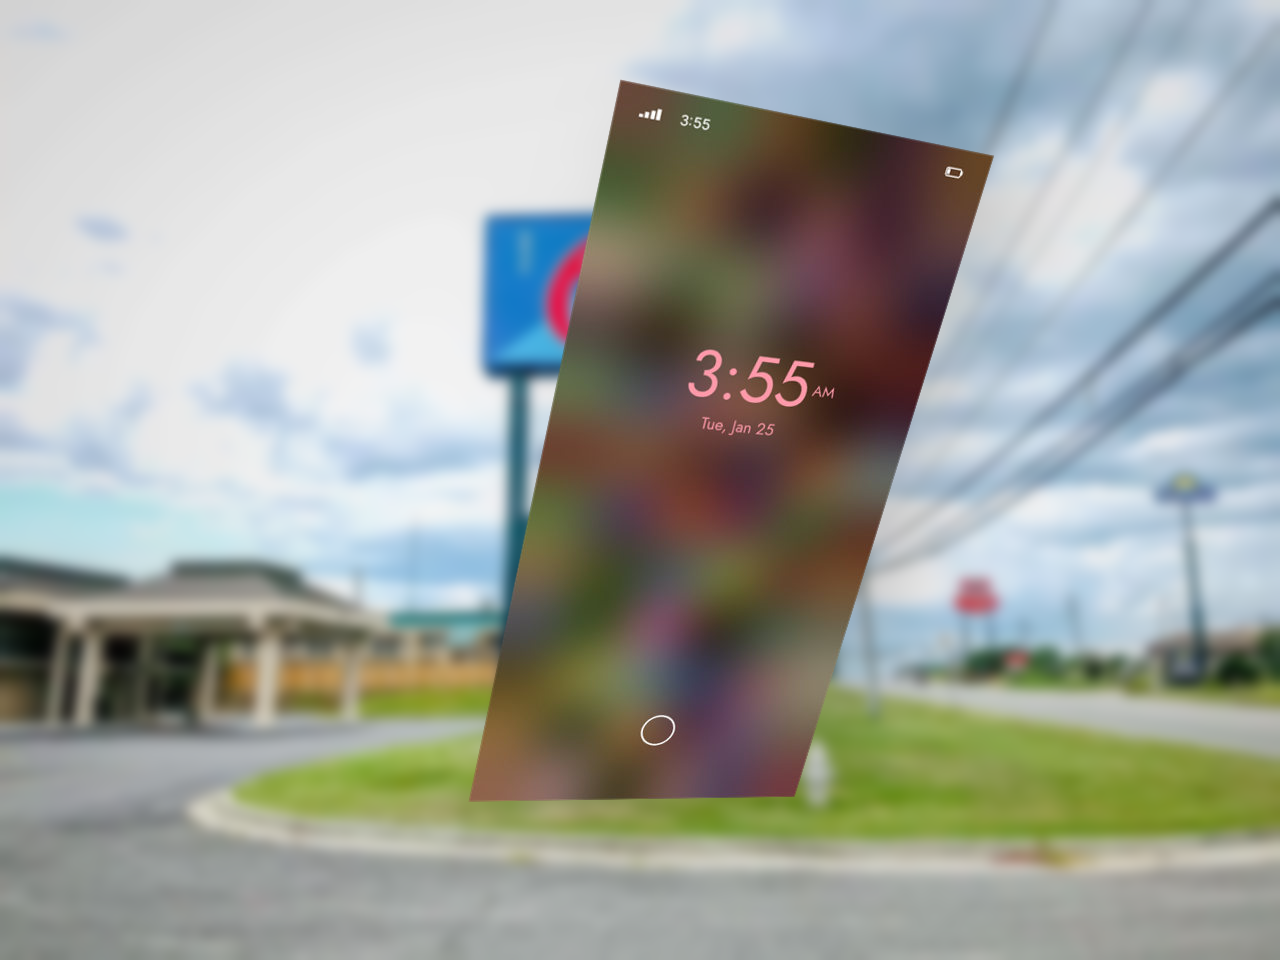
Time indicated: 3h55
